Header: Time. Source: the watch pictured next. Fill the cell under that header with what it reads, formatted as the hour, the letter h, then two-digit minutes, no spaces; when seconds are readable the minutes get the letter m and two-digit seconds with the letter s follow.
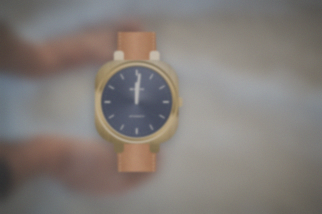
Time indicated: 12h01
